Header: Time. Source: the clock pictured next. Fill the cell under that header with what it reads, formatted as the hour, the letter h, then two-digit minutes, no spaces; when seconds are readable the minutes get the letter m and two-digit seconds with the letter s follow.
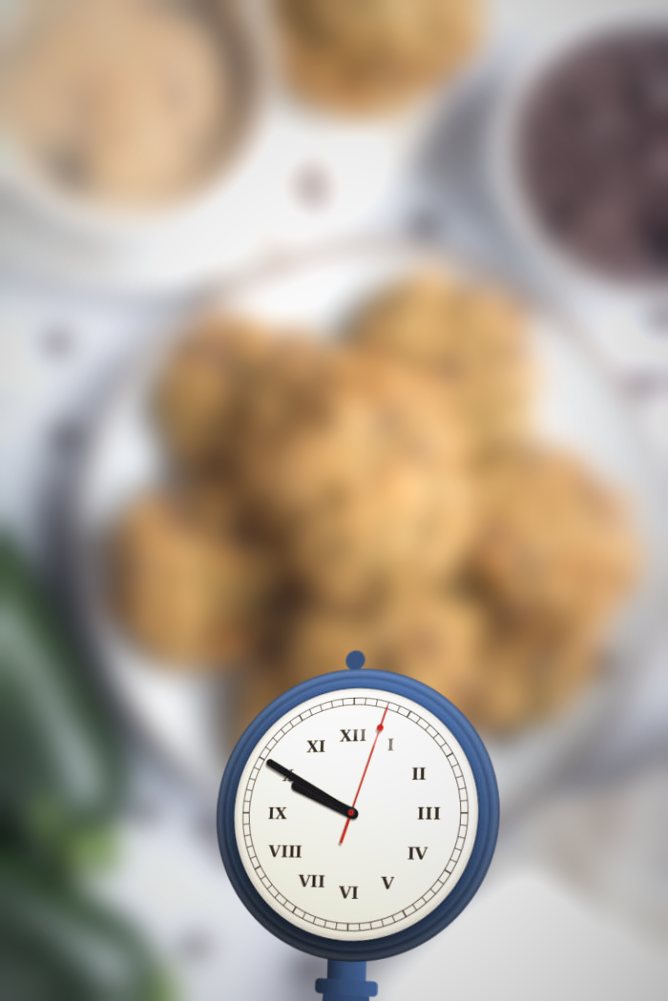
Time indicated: 9h50m03s
